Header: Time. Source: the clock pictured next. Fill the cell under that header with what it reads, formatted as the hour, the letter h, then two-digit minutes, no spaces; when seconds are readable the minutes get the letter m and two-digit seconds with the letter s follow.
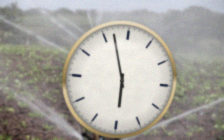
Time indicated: 5h57
